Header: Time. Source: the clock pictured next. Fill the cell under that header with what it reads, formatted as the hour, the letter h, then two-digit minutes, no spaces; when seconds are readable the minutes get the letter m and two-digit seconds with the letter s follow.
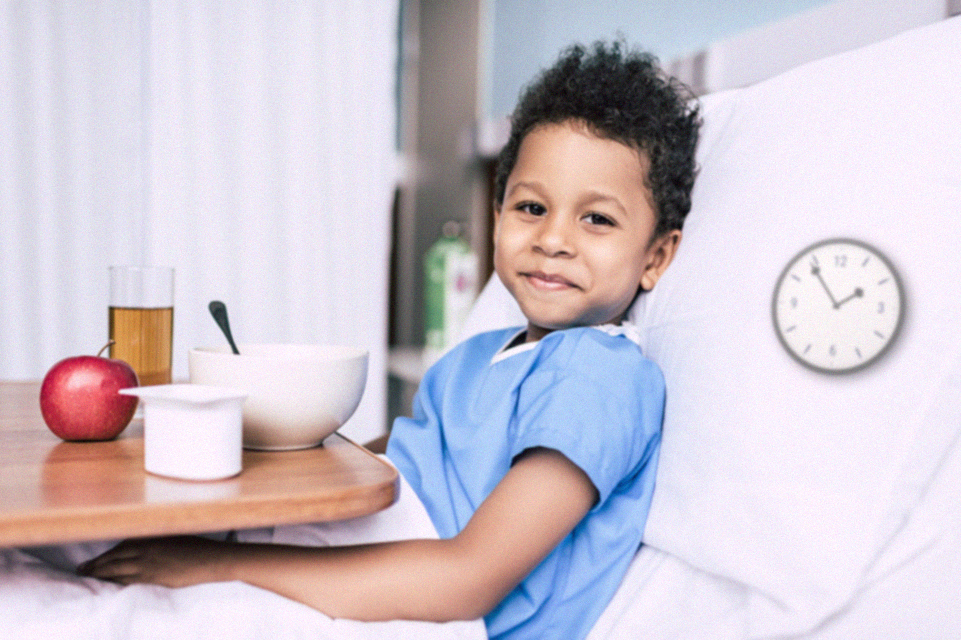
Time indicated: 1h54
